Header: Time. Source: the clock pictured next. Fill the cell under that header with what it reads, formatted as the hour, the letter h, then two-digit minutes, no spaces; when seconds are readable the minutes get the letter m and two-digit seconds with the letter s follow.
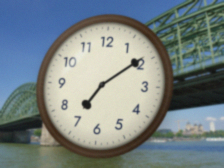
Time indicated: 7h09
